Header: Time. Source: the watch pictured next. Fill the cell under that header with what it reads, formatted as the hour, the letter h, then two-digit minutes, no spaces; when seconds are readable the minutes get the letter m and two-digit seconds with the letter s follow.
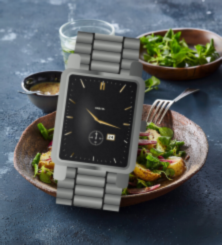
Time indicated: 10h17
